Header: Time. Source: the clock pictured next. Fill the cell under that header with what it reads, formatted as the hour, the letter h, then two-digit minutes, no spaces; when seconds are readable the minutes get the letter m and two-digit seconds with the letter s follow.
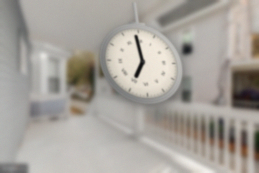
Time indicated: 6h59
